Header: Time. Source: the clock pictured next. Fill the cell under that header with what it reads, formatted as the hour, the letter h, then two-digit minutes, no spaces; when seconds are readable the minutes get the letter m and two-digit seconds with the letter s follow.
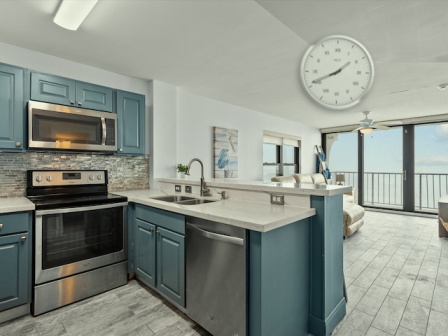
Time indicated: 1h41
